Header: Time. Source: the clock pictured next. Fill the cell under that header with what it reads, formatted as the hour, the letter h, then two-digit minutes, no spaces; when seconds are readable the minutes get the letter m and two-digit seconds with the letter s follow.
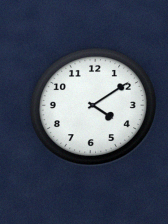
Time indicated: 4h09
